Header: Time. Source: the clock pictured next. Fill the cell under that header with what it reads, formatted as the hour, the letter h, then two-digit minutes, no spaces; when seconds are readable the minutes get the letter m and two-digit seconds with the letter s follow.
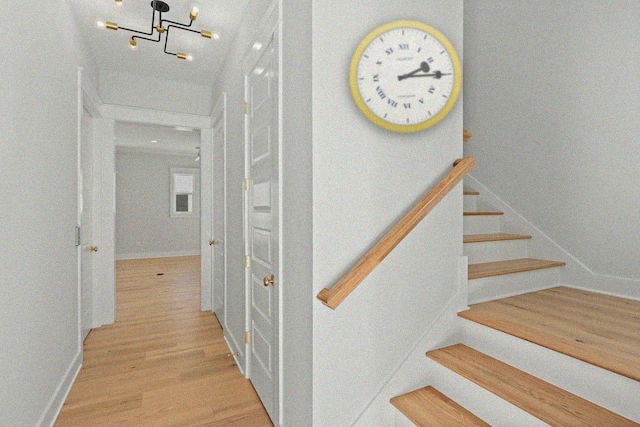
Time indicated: 2h15
